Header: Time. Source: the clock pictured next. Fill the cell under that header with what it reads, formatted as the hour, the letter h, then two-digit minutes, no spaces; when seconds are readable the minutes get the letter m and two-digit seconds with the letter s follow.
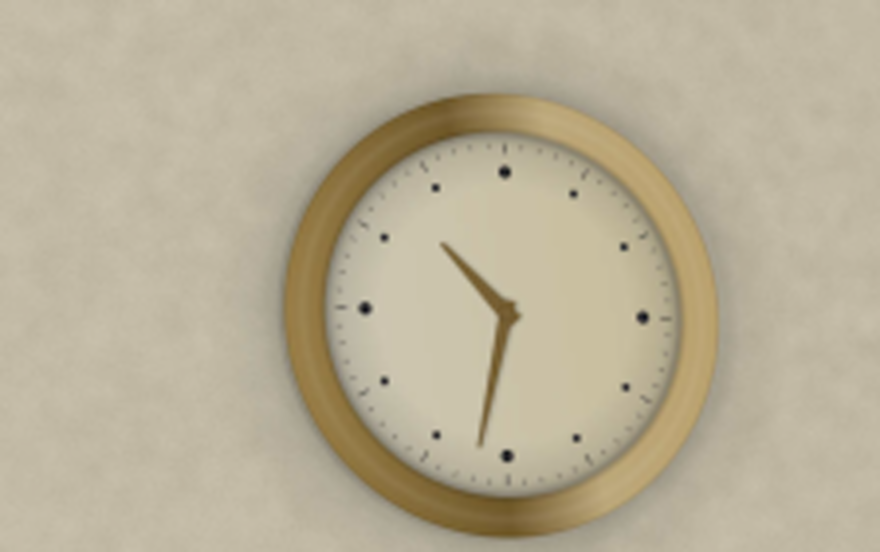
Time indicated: 10h32
